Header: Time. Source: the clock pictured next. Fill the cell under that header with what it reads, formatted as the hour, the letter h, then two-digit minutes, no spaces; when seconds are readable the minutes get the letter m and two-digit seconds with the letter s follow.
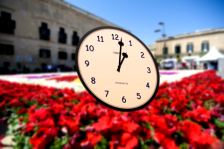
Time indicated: 1h02
